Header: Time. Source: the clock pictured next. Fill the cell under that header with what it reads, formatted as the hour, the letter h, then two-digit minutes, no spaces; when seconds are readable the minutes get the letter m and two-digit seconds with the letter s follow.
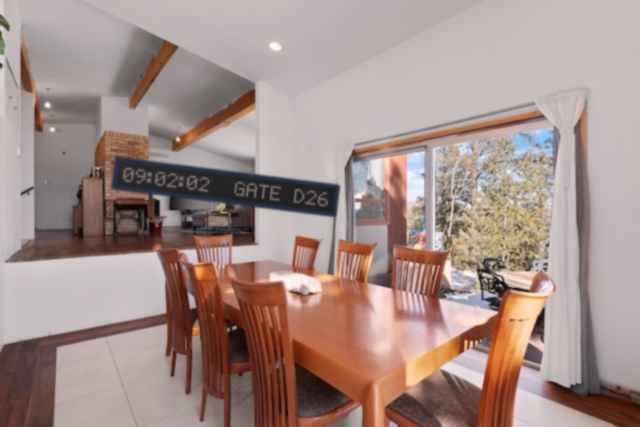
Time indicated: 9h02m02s
